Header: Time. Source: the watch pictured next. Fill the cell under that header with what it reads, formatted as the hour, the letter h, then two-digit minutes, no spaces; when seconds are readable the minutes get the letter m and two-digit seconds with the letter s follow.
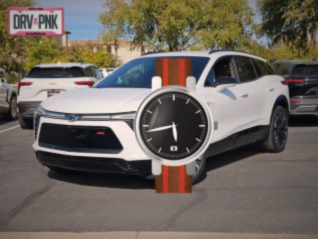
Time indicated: 5h43
